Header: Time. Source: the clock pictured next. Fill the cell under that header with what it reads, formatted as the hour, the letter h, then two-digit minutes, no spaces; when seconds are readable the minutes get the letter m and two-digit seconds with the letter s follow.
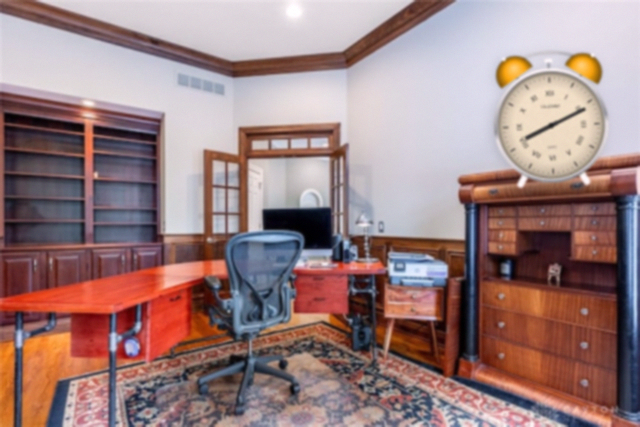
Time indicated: 8h11
